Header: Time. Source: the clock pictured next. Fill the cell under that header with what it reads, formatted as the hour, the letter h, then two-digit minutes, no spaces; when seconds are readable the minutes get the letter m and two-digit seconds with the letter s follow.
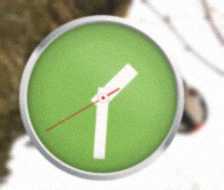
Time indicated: 1h30m40s
